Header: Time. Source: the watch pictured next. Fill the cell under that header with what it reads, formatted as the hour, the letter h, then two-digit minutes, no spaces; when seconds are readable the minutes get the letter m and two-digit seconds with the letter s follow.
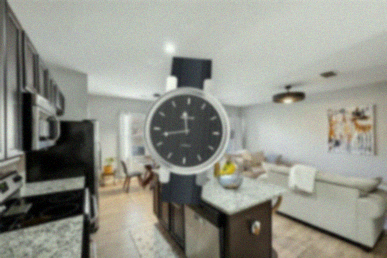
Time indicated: 11h43
